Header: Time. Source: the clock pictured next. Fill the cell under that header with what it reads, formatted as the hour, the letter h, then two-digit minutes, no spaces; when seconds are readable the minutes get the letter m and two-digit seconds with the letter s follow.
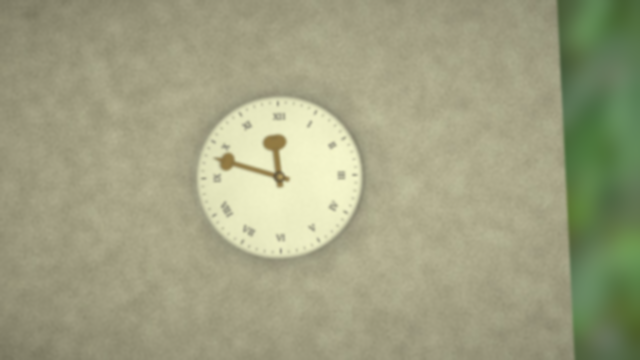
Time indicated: 11h48
